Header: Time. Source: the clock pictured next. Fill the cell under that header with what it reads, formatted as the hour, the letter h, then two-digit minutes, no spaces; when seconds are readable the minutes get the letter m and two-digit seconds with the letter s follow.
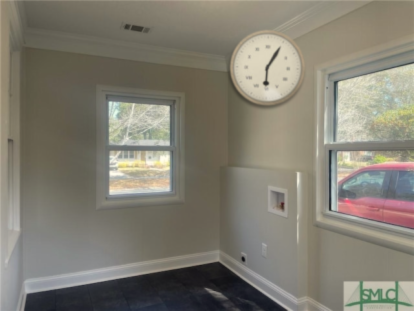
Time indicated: 6h05
